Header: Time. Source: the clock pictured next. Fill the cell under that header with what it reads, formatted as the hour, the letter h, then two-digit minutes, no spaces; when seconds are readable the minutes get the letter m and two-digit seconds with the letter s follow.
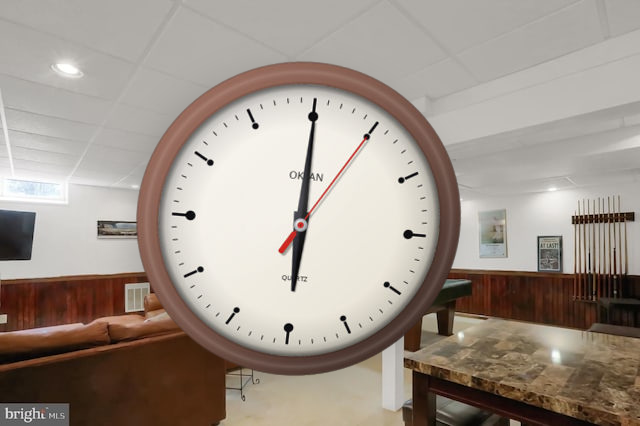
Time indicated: 6h00m05s
